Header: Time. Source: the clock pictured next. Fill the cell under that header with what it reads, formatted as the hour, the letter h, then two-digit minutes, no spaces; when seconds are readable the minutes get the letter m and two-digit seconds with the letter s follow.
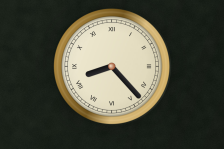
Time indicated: 8h23
